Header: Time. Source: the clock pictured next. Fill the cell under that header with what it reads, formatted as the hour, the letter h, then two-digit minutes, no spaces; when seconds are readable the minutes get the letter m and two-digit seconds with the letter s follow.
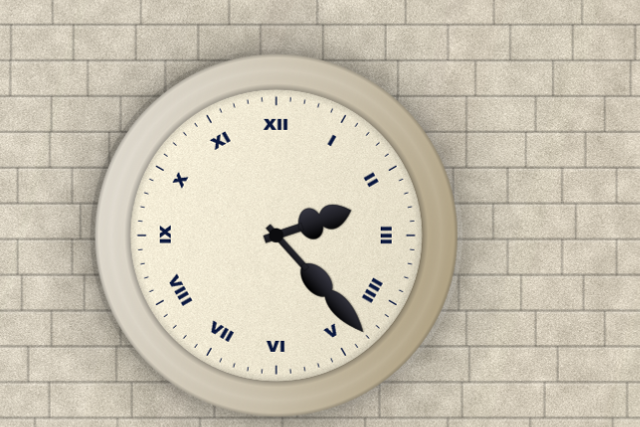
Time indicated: 2h23
